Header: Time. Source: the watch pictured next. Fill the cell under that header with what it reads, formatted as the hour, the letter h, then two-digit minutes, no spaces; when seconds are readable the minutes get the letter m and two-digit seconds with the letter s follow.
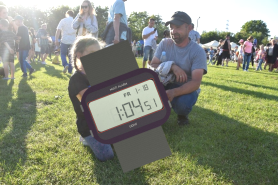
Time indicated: 1h04m51s
